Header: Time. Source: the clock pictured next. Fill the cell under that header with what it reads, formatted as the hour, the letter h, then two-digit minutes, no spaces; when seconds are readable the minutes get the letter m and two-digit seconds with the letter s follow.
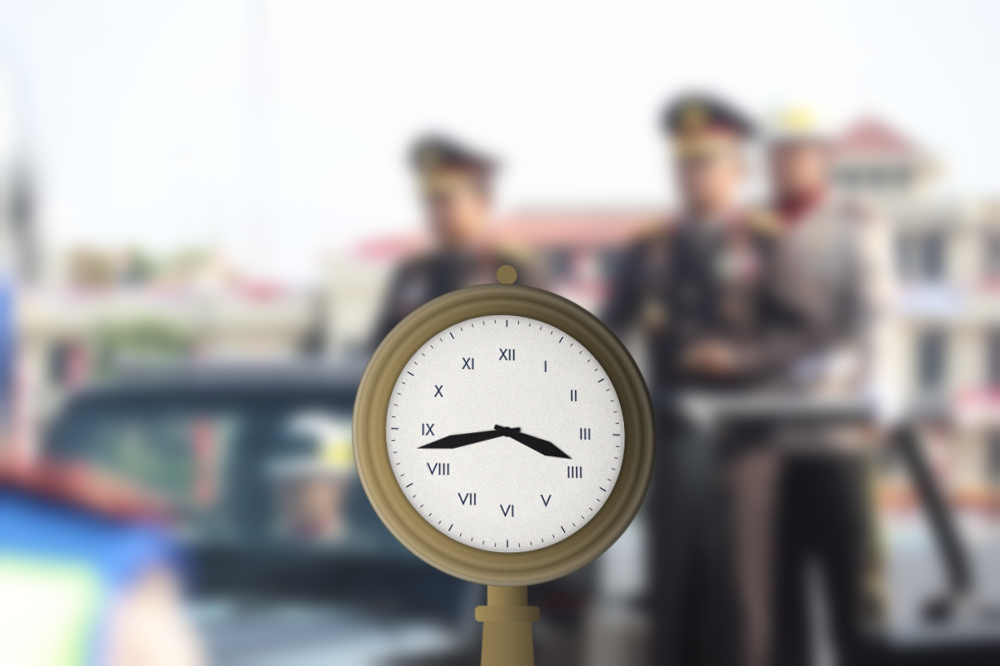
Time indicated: 3h43
